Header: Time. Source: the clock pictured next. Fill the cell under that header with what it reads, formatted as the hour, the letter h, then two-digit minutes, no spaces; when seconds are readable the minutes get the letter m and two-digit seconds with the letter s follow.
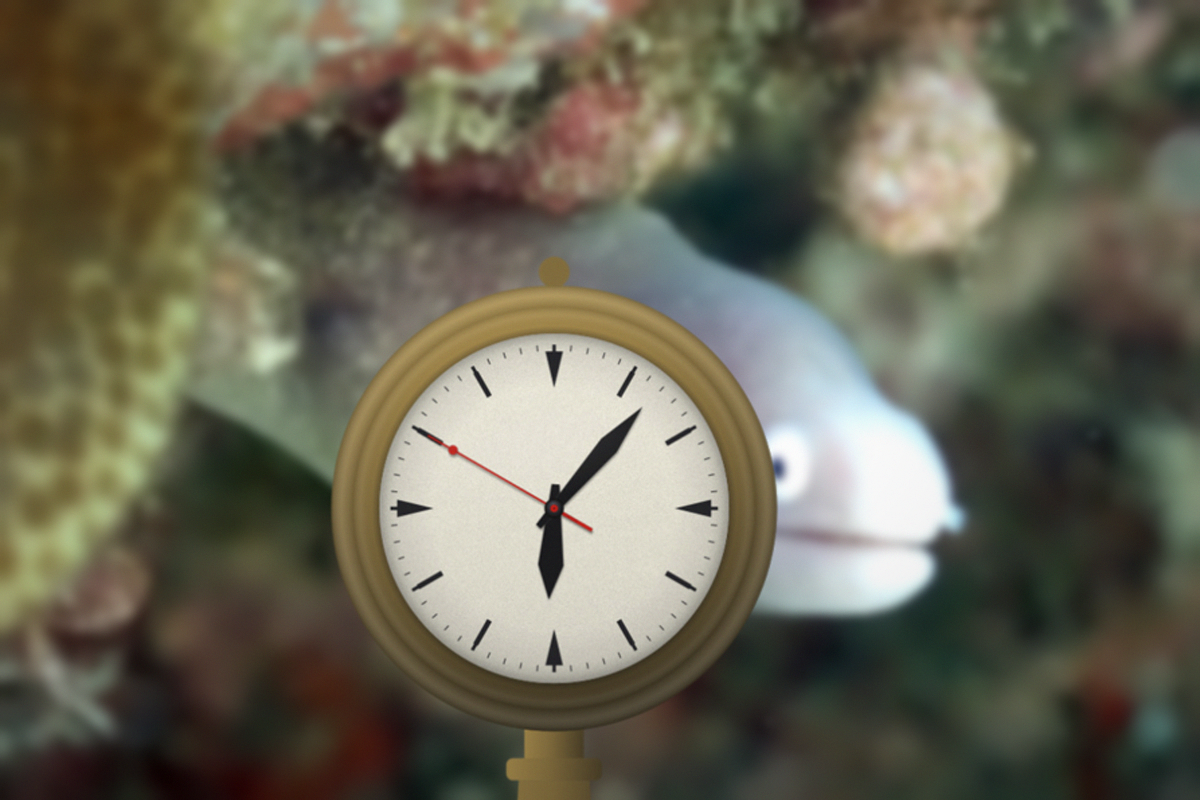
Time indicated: 6h06m50s
